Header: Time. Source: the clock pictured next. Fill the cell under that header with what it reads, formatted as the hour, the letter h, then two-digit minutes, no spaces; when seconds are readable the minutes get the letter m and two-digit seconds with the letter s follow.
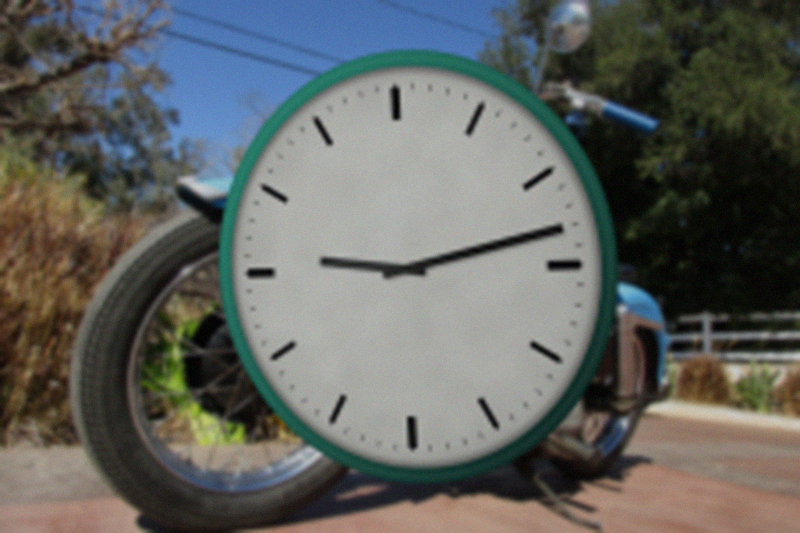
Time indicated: 9h13
